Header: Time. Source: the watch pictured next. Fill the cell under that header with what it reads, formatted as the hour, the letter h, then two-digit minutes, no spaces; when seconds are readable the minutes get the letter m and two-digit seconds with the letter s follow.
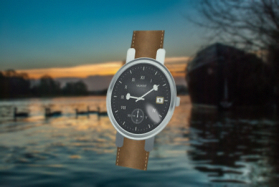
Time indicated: 9h09
